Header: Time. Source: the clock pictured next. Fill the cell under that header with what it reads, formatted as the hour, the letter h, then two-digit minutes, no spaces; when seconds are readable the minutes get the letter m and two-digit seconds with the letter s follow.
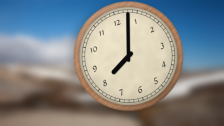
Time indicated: 8h03
